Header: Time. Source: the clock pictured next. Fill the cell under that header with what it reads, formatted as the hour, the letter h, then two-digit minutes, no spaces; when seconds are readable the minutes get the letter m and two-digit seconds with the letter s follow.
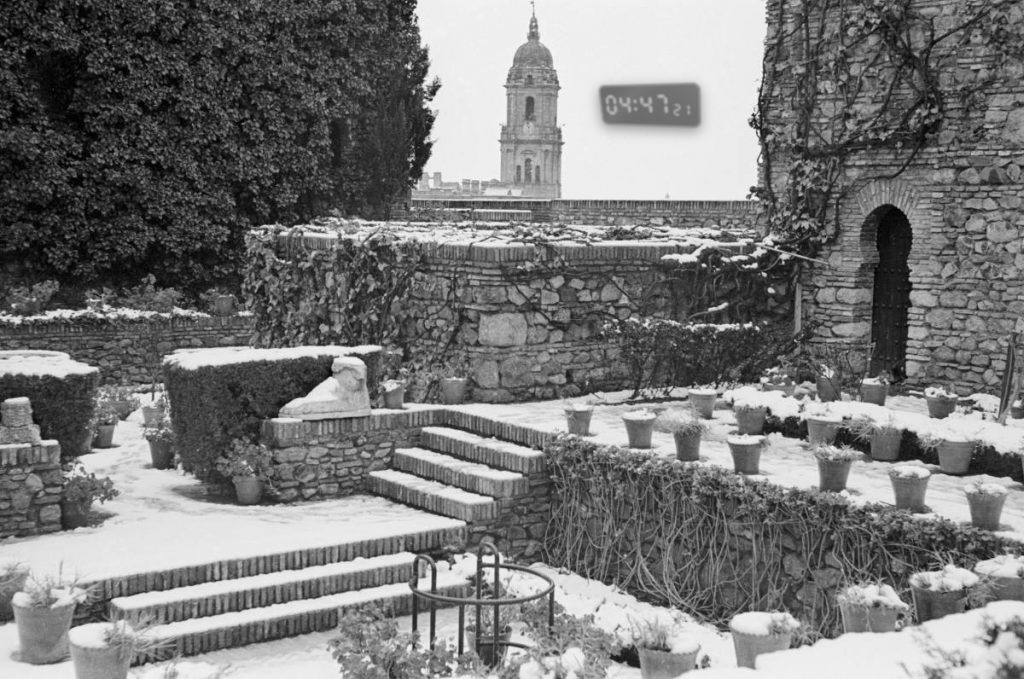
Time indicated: 4h47m21s
